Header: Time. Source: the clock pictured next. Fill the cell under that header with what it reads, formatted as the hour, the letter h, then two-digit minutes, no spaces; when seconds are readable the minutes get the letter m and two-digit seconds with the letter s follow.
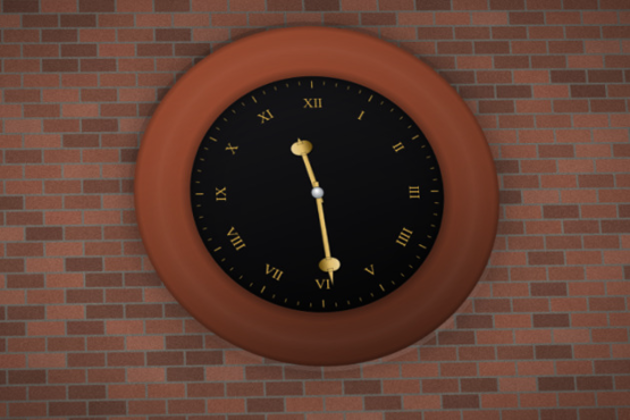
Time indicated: 11h29
